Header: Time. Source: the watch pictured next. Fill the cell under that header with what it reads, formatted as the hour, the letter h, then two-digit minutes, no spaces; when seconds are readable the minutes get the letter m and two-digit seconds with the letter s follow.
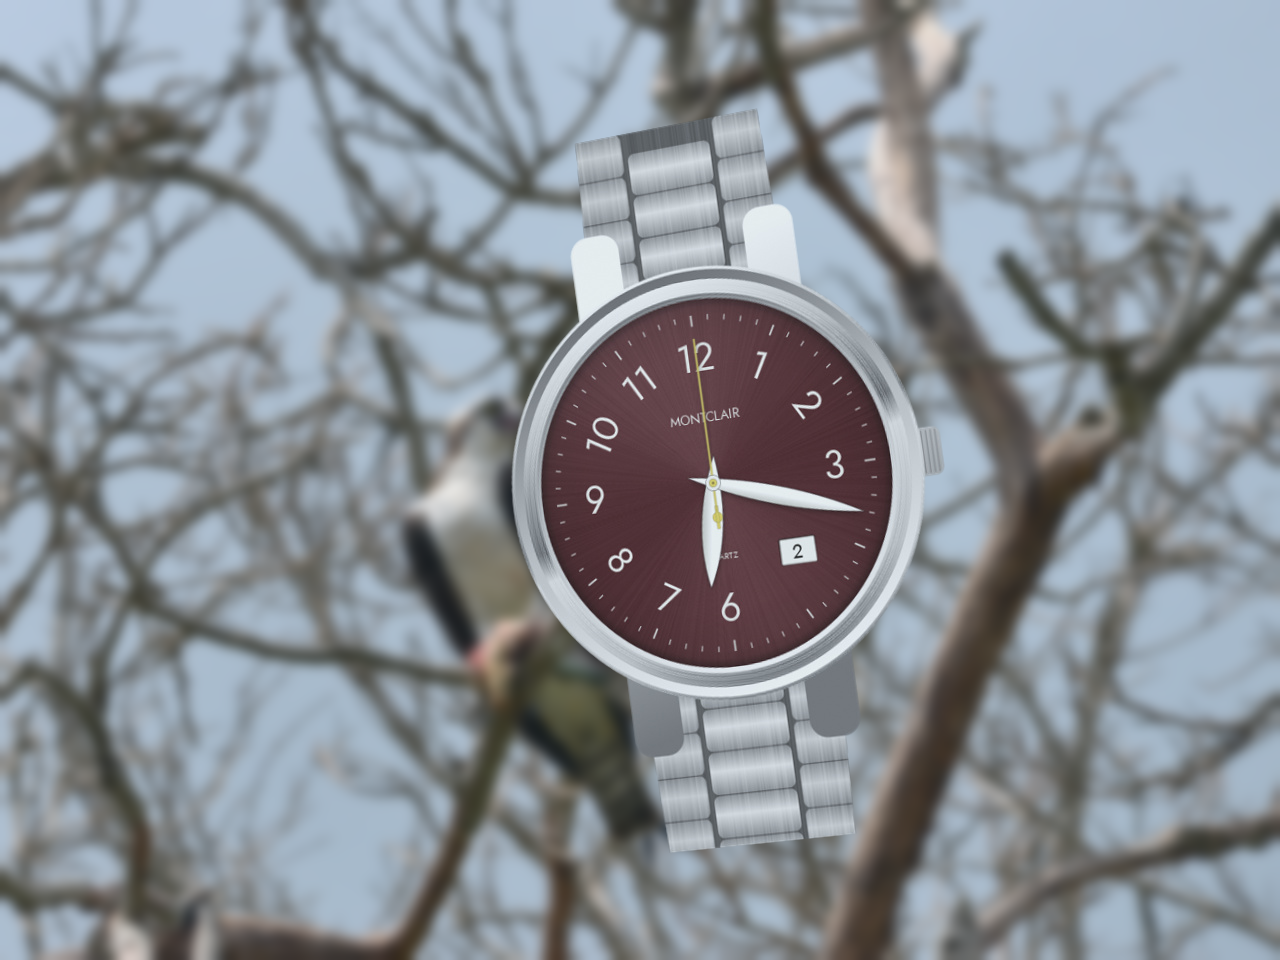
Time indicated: 6h18m00s
